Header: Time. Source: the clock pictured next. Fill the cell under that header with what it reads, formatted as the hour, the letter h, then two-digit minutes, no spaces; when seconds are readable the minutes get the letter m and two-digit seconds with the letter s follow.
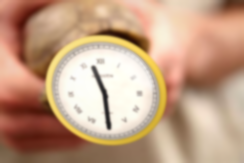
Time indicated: 11h30
